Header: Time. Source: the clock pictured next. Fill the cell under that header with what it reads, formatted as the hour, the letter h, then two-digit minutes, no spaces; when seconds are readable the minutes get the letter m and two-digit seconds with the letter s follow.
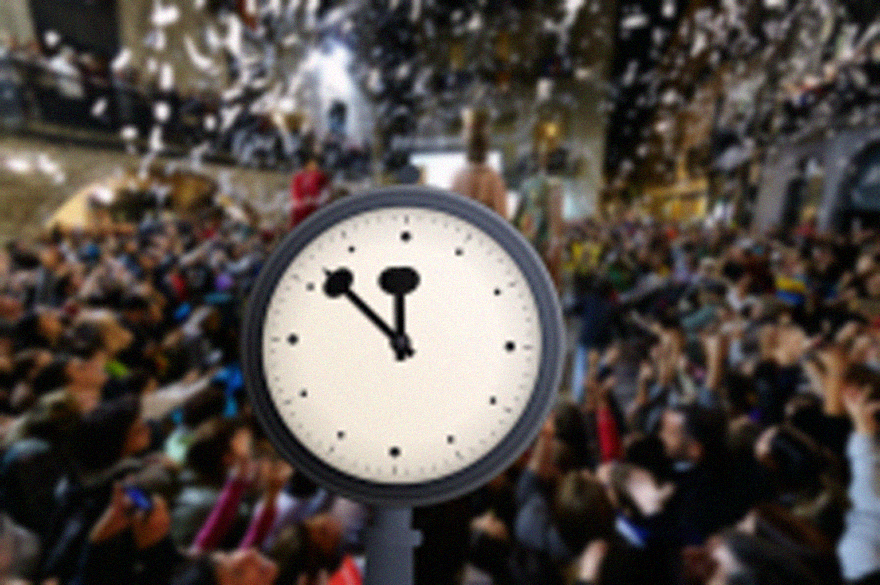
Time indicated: 11h52
